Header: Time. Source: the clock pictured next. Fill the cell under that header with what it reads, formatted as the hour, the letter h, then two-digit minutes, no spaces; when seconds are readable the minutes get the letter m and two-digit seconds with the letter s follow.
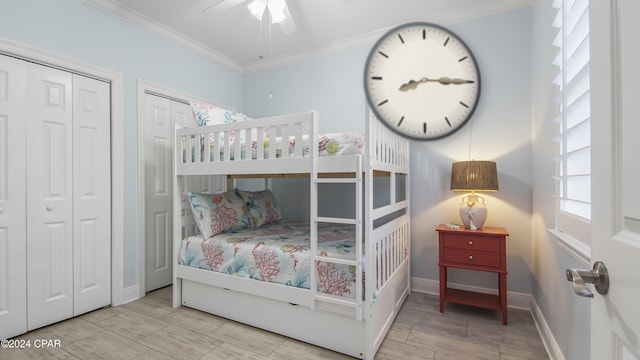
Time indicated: 8h15
